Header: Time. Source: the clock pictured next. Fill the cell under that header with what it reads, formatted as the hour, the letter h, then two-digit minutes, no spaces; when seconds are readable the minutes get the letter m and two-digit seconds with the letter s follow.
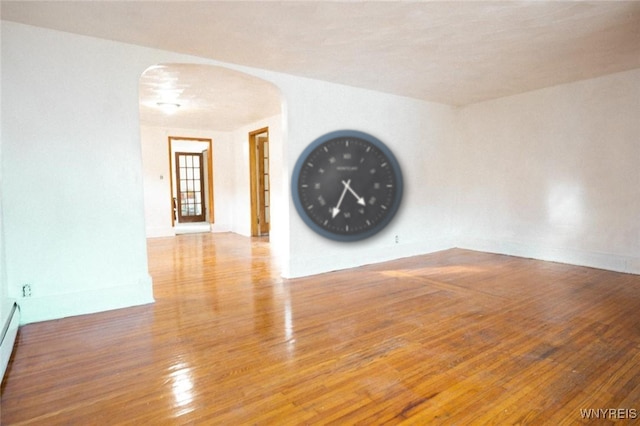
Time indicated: 4h34
